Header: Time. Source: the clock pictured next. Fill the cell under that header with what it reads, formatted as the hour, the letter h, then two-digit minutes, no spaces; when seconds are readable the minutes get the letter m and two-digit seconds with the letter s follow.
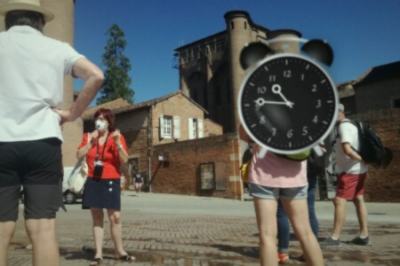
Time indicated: 10h46
